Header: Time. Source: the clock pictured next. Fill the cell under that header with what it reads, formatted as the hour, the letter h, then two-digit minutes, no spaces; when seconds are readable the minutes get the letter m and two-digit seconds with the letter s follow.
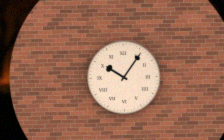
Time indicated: 10h06
